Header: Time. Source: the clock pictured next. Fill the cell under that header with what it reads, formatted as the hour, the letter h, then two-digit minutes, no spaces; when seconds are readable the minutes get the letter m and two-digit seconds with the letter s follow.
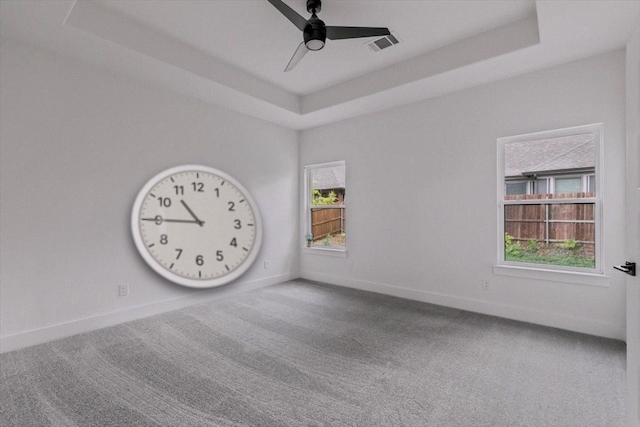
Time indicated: 10h45
